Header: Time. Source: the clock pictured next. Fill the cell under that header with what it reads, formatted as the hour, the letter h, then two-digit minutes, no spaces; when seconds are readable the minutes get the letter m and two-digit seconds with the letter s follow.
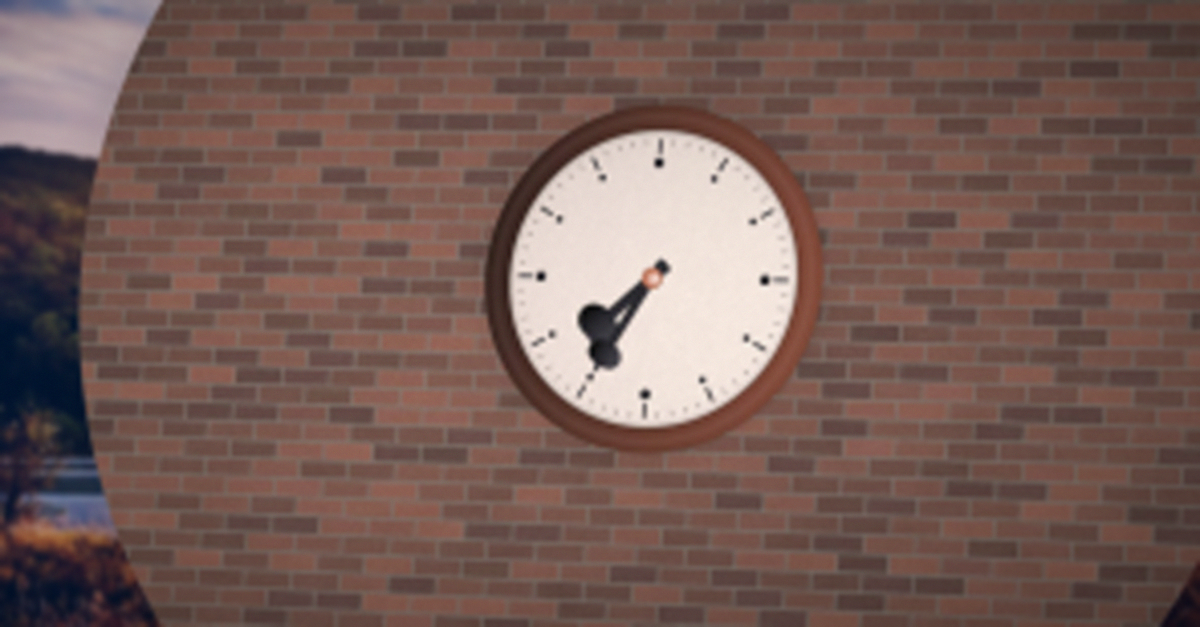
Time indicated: 7h35
